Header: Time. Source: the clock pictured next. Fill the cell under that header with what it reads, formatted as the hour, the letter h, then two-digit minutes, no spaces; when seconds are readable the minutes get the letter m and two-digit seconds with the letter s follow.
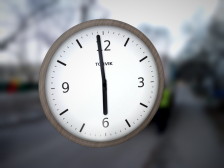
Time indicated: 5h59
